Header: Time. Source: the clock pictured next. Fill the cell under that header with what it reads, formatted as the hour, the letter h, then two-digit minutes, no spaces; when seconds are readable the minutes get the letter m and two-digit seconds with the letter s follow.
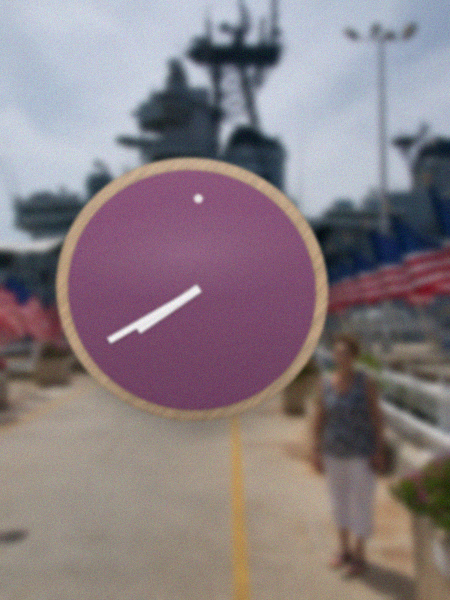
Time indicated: 7h39
